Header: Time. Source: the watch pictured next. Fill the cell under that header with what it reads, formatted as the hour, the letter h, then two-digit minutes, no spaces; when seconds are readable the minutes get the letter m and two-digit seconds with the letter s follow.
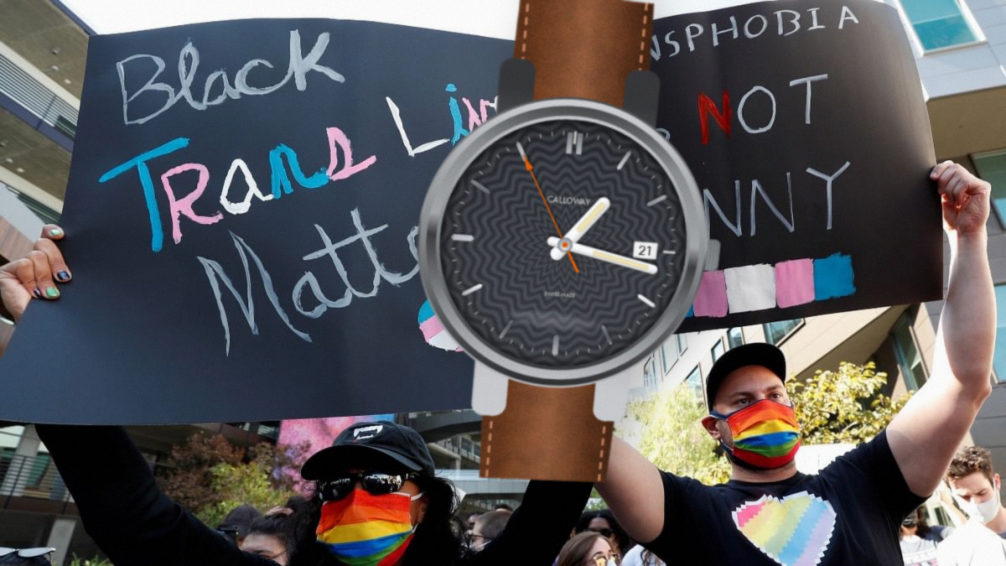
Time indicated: 1h16m55s
